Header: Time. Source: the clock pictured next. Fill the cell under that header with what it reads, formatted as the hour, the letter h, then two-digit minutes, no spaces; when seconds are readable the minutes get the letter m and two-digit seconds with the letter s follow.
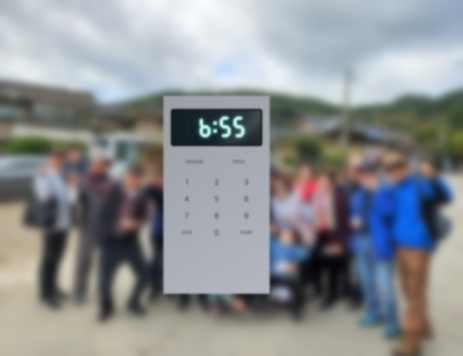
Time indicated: 6h55
